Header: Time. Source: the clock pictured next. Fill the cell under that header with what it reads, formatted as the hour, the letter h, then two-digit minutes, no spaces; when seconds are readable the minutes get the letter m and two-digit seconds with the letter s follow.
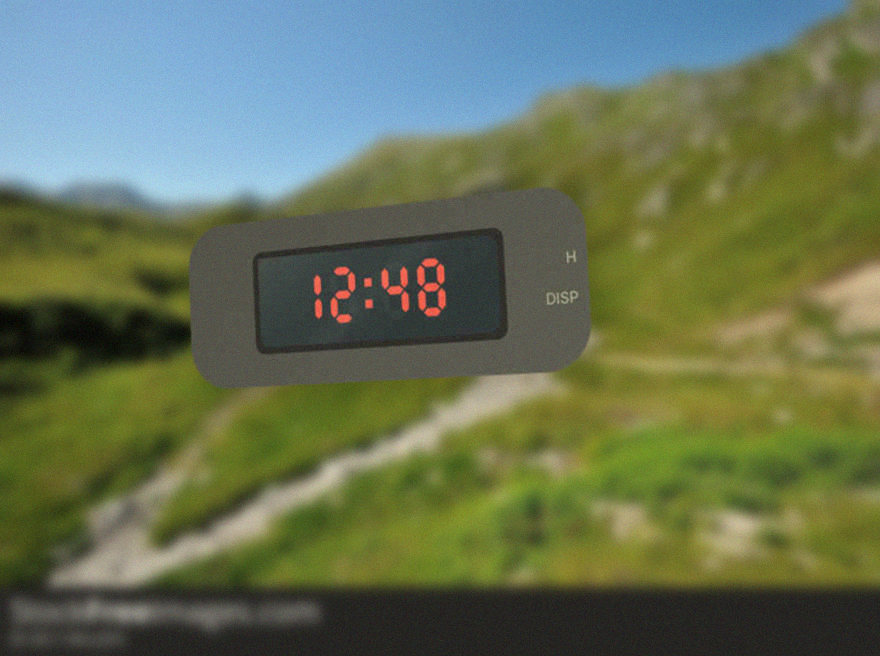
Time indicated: 12h48
